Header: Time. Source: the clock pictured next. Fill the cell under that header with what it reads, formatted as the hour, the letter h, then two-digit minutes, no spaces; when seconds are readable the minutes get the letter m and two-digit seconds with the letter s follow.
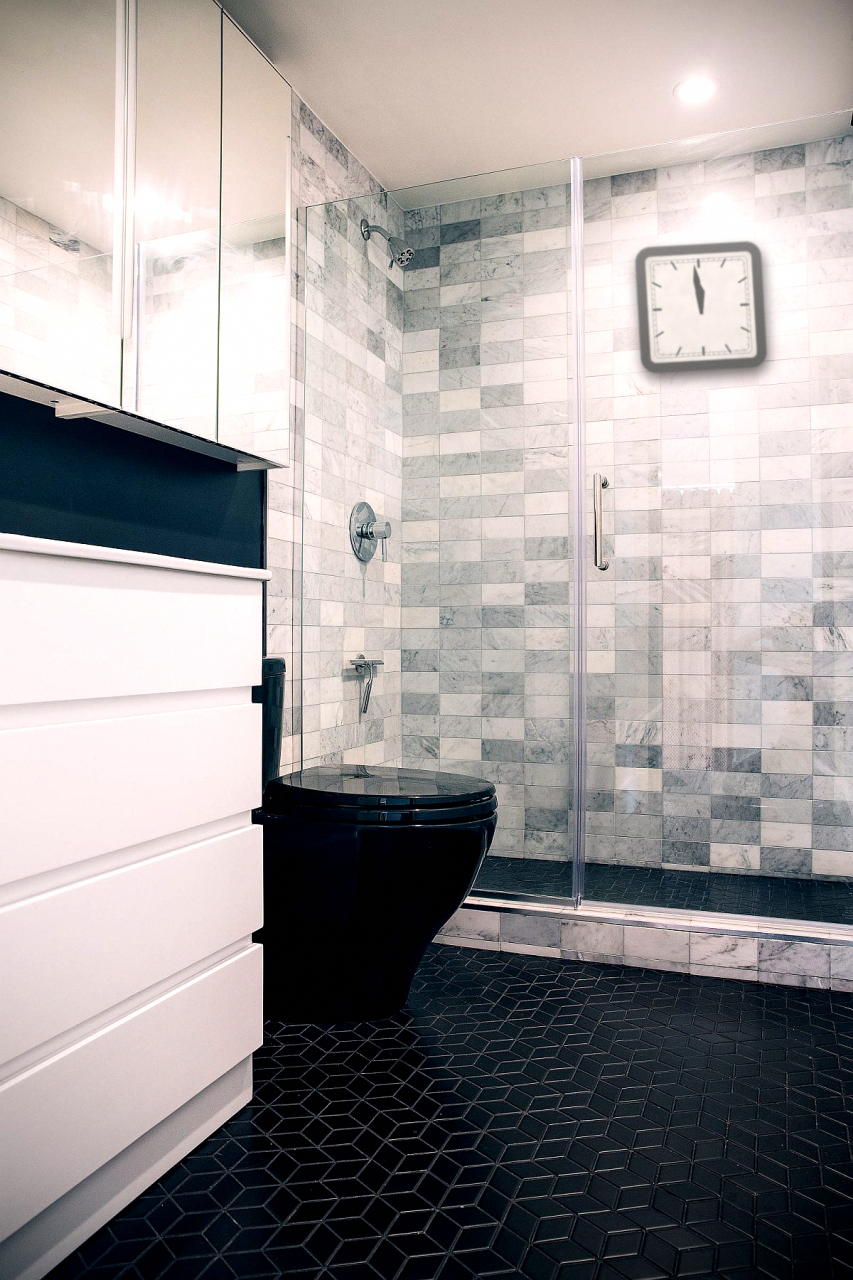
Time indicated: 11h59
